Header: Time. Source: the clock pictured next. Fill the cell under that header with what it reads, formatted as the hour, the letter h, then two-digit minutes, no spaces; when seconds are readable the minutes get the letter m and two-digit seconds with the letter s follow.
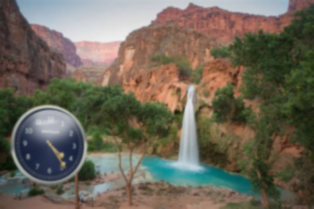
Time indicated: 4h24
